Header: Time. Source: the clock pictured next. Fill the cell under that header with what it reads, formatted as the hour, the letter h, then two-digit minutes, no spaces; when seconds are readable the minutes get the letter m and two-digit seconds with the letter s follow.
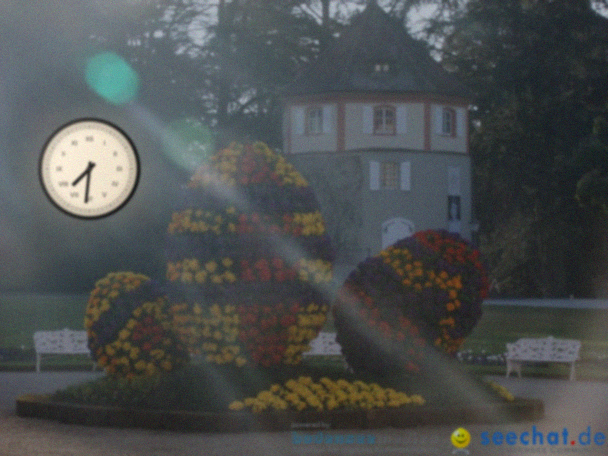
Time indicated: 7h31
